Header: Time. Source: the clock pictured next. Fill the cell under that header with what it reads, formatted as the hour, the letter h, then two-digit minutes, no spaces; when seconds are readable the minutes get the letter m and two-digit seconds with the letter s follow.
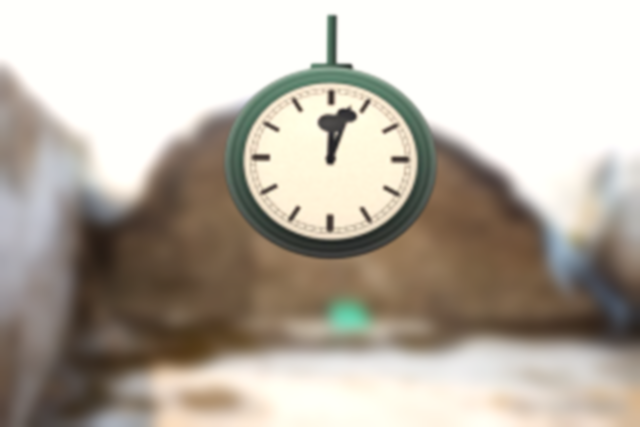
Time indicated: 12h03
